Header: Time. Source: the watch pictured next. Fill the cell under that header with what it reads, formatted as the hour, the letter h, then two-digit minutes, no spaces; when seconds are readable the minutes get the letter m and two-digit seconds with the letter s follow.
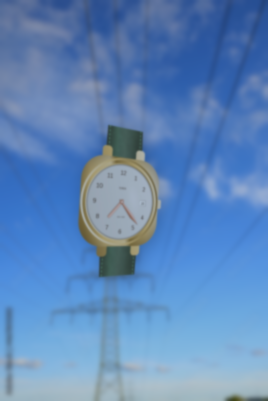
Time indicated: 7h23
